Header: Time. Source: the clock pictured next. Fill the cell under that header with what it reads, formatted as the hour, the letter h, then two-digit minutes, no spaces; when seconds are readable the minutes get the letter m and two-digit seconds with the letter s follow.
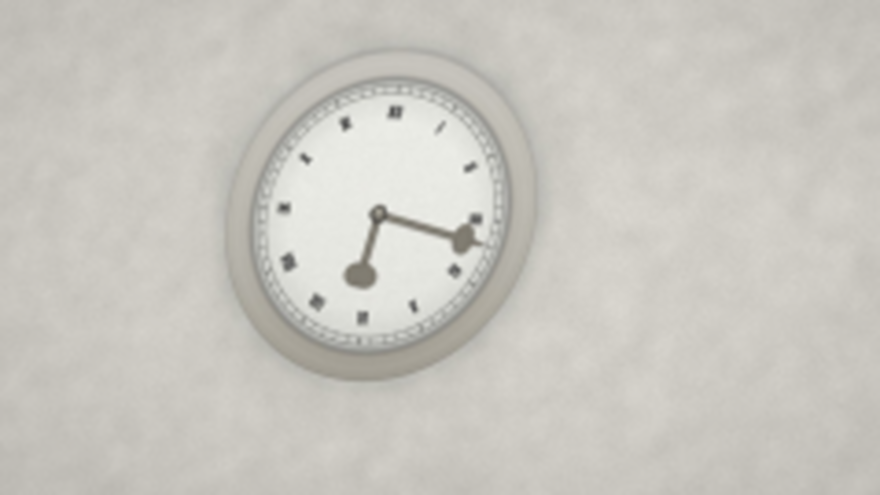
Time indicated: 6h17
